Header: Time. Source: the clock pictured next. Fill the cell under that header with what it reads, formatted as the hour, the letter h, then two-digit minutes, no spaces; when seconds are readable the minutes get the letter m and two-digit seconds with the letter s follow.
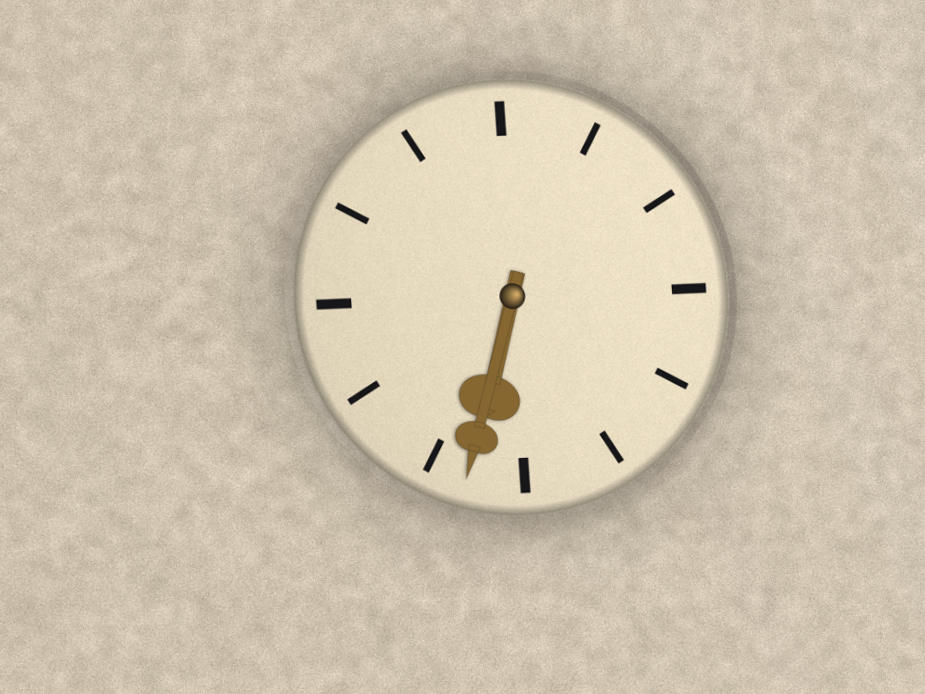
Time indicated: 6h33
